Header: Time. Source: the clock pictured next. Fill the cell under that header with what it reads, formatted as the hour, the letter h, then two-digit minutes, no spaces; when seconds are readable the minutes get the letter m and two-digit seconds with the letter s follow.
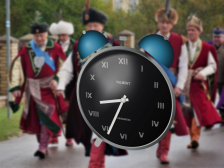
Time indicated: 8h34
